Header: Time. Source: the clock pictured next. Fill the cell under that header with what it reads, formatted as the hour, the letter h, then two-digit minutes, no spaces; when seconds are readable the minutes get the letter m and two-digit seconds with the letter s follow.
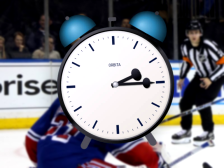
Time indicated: 2h15
